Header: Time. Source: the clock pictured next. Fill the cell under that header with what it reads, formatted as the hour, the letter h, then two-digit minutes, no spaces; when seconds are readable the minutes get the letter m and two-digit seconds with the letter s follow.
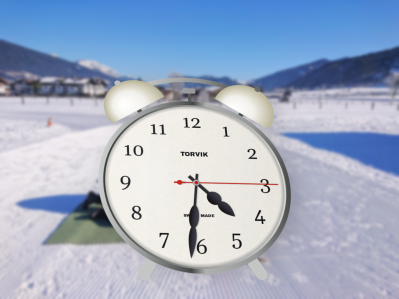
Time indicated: 4h31m15s
